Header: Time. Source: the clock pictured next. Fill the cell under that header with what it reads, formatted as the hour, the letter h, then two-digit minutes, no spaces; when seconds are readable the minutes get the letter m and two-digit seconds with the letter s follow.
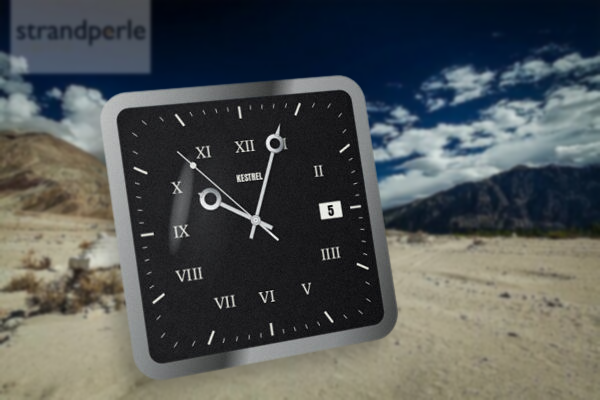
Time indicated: 10h03m53s
